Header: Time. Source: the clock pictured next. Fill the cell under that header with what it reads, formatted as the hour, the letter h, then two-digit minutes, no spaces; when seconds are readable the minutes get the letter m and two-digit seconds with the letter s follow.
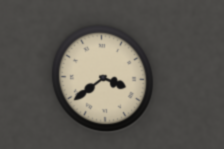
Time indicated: 3h39
